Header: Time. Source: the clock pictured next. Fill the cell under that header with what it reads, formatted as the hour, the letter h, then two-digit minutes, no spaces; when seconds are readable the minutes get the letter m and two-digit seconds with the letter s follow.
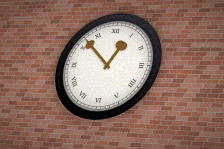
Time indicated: 12h52
